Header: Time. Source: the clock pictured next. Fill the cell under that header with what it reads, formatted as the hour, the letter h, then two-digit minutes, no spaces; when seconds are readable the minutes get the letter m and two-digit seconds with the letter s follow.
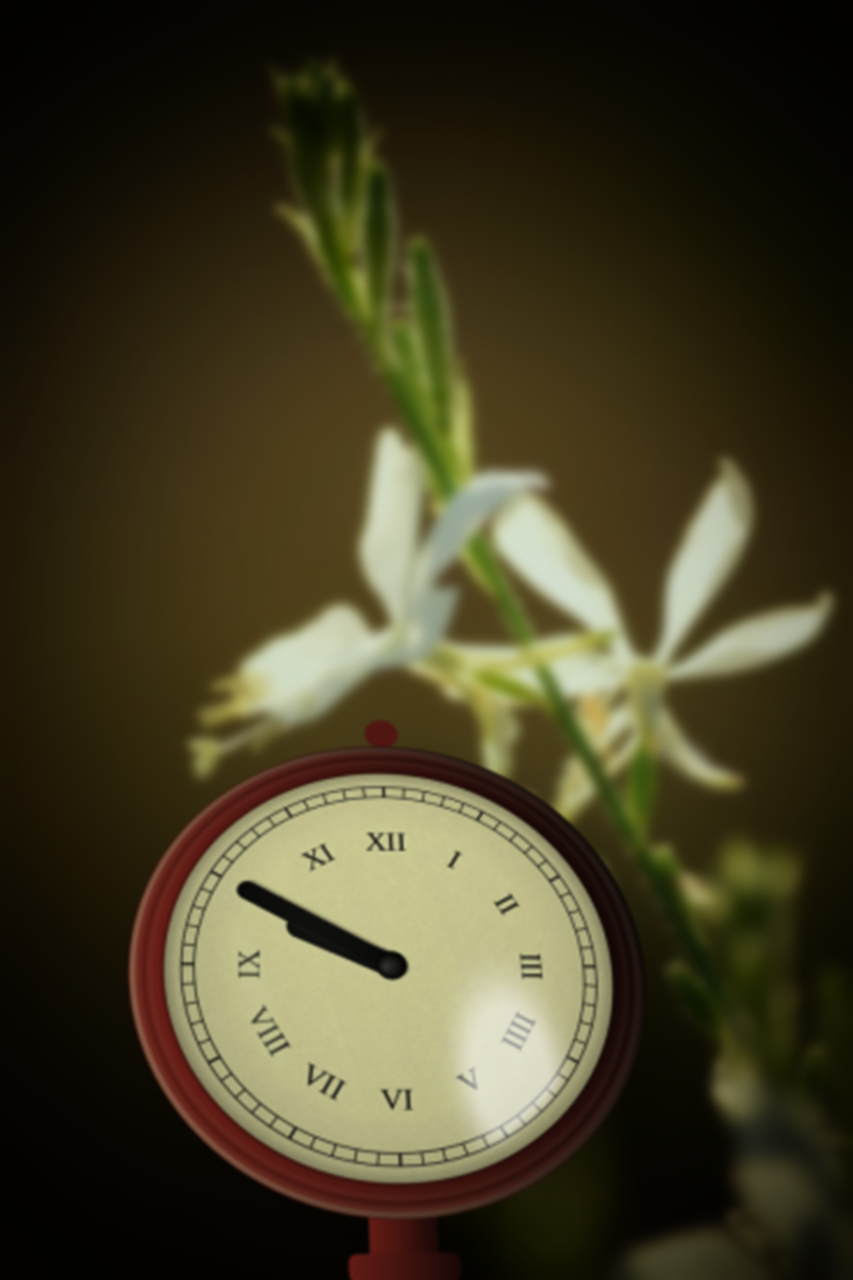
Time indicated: 9h50
